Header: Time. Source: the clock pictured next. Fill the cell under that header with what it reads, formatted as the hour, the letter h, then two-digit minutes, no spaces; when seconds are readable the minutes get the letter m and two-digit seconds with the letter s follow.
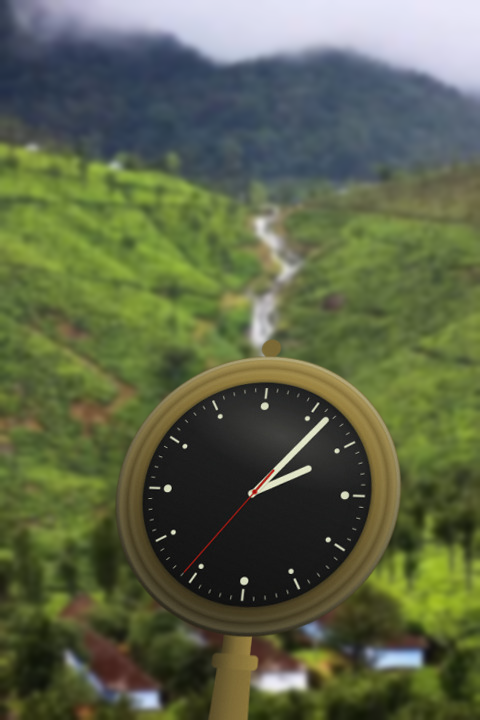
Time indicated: 2h06m36s
